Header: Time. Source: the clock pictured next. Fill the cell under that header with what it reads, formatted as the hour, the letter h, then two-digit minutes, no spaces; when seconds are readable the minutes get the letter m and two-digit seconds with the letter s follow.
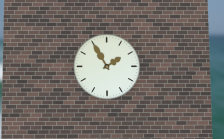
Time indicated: 1h55
